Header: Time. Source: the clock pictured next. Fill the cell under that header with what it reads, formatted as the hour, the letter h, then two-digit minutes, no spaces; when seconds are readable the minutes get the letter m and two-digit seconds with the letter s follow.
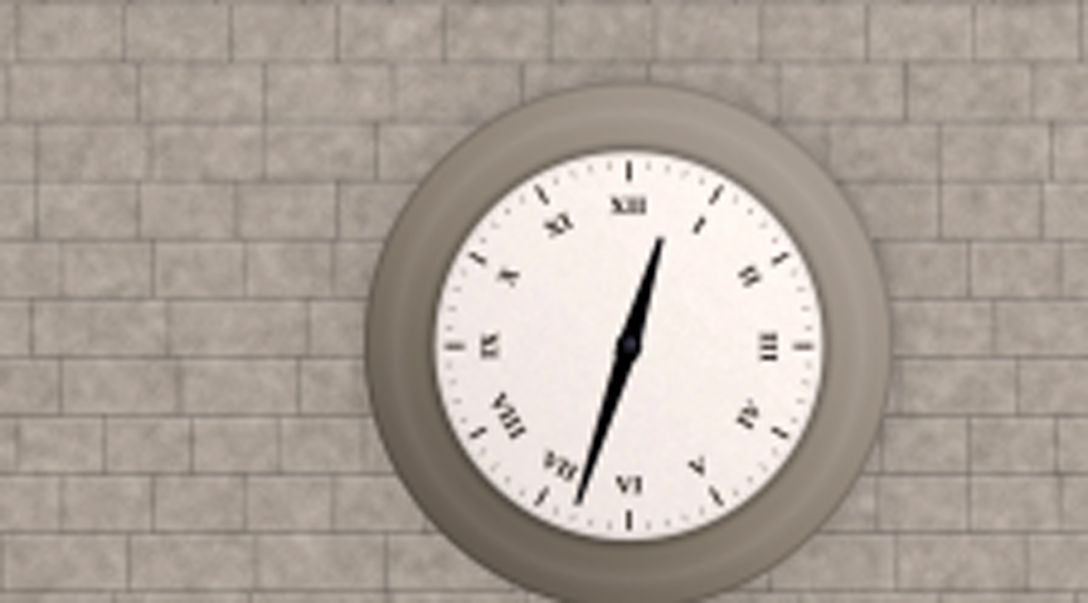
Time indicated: 12h33
